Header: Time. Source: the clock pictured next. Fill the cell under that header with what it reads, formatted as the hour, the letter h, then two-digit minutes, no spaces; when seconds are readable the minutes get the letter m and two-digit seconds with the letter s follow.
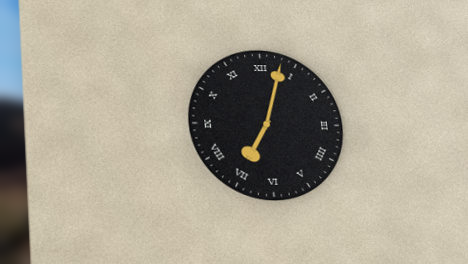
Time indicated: 7h03
